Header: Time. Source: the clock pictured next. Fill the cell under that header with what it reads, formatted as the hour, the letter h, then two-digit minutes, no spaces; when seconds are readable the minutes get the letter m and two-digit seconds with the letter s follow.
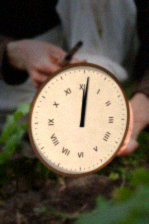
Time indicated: 12h01
